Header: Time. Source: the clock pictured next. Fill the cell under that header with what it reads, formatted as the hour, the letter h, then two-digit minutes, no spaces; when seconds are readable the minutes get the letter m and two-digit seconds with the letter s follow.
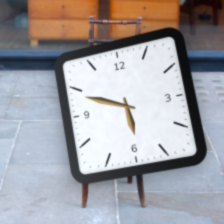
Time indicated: 5h49
